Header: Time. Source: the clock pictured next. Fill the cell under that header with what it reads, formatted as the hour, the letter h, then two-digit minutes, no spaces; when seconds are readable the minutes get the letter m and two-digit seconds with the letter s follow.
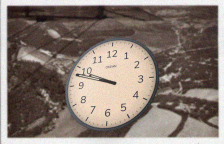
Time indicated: 9h48
